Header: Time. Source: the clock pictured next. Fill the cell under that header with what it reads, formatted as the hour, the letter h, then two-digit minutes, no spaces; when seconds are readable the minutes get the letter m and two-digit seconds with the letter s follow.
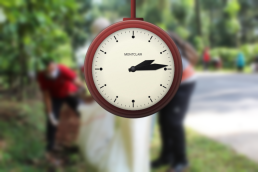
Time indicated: 2h14
